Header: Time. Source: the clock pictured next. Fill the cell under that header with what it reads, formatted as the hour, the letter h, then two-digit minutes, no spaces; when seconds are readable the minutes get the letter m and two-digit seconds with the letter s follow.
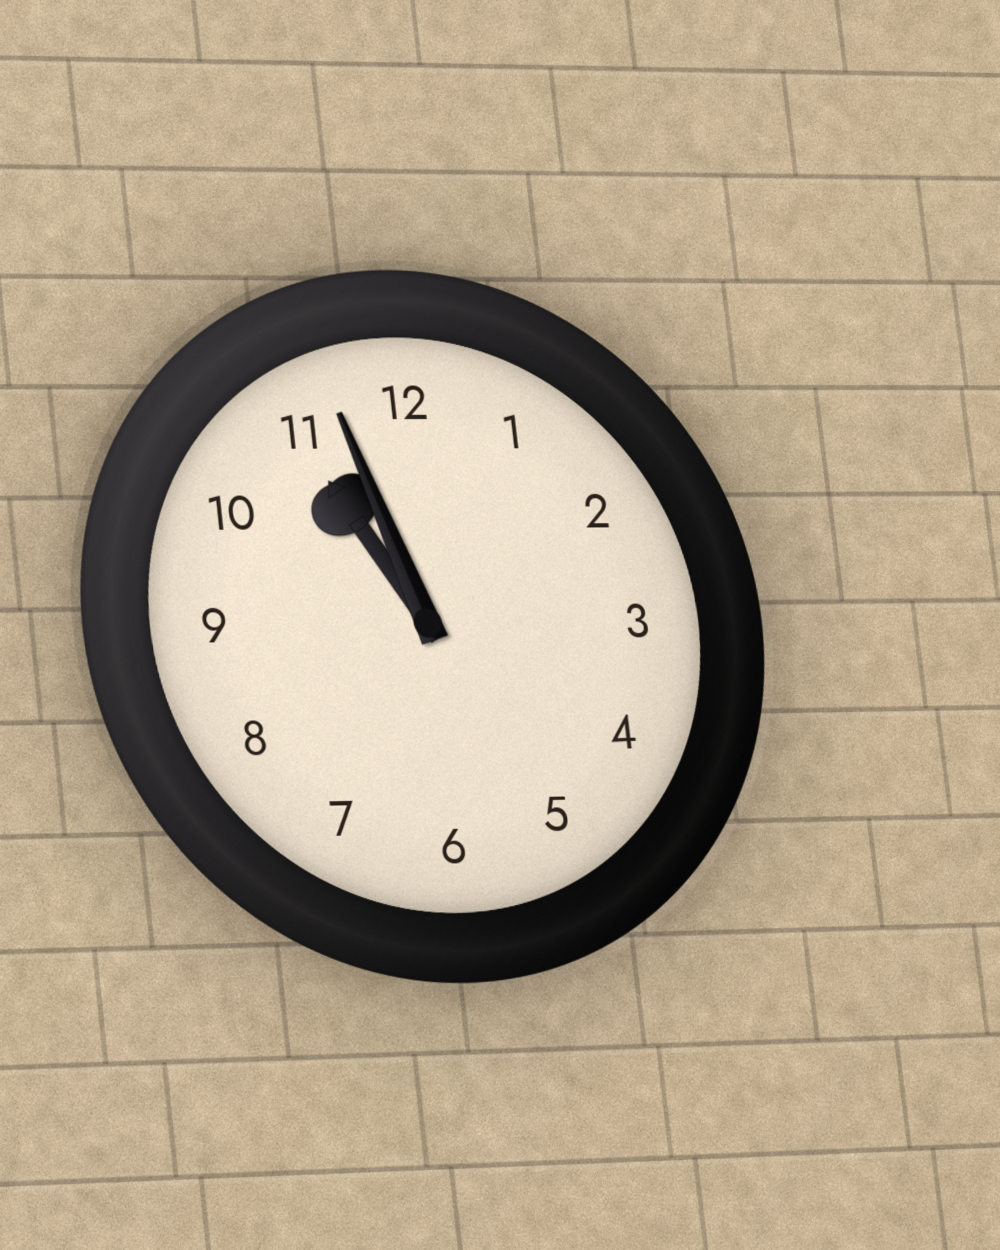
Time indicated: 10h57
